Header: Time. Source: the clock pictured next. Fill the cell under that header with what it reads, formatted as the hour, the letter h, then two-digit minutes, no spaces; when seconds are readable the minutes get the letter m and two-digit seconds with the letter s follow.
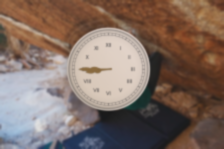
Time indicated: 8h45
